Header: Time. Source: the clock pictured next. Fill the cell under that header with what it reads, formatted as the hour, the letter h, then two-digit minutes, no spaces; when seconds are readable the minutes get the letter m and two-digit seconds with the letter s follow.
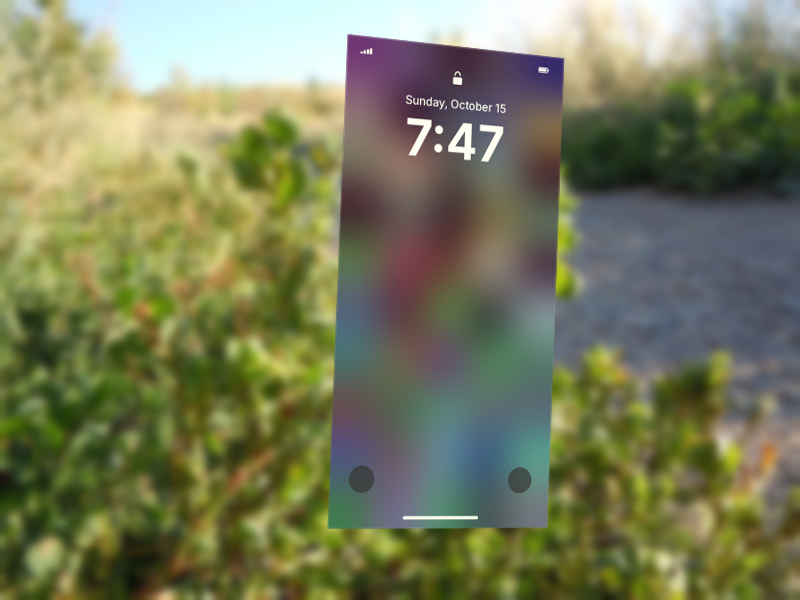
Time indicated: 7h47
